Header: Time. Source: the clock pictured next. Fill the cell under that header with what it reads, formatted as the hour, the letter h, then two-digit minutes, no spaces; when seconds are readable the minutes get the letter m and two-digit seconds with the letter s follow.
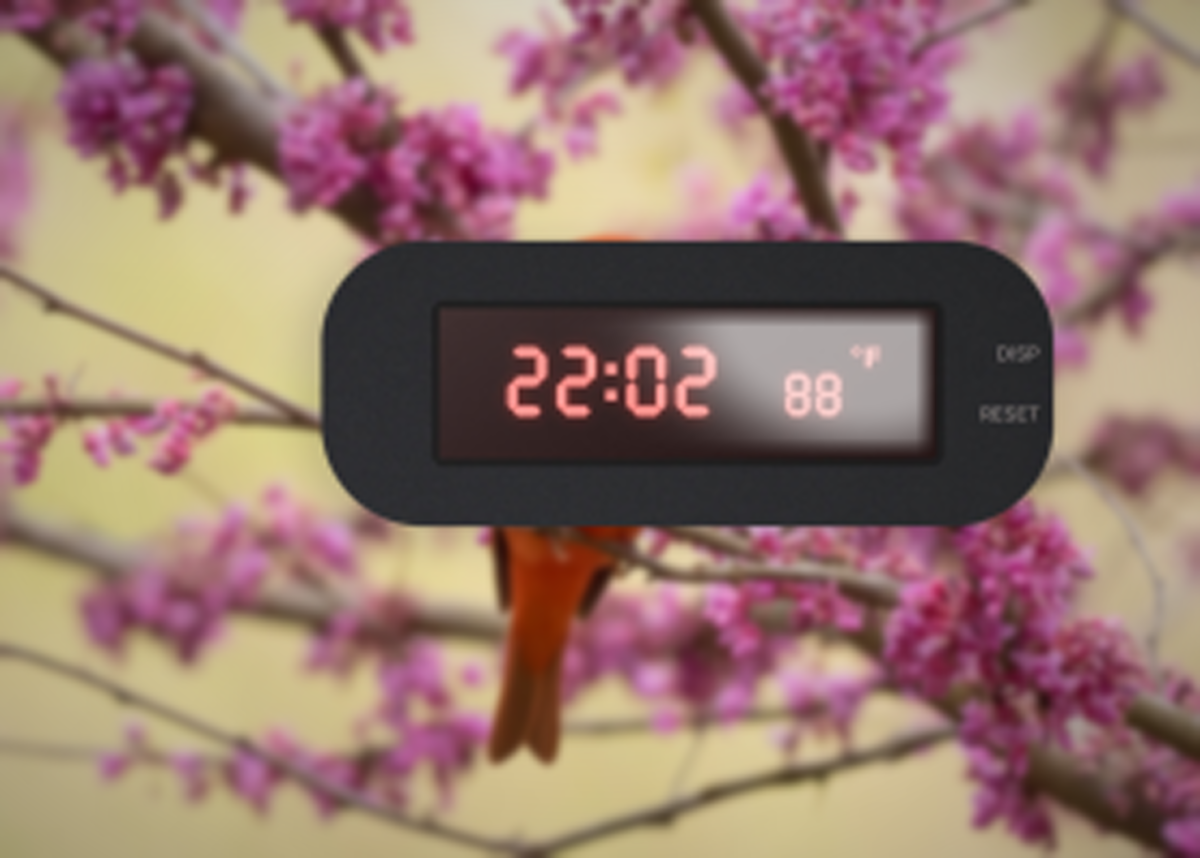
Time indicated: 22h02
